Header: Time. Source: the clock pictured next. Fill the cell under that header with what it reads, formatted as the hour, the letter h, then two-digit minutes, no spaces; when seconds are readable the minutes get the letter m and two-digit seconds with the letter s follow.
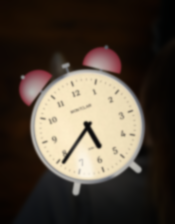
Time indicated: 5h39
